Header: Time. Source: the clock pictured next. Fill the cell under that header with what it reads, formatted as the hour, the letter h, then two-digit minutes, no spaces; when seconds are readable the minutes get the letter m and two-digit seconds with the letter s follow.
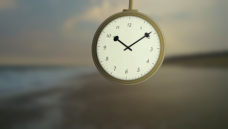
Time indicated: 10h09
